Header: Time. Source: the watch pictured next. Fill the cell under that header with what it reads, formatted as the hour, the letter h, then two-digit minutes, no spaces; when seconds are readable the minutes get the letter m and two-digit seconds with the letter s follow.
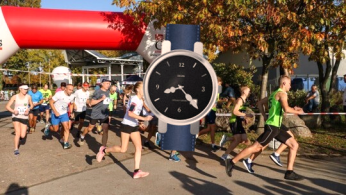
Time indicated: 8h23
